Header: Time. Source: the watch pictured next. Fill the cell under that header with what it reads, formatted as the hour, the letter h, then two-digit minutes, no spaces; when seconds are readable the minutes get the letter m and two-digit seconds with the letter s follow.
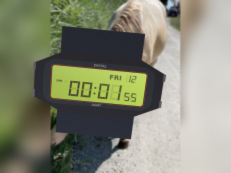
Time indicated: 0h01m55s
